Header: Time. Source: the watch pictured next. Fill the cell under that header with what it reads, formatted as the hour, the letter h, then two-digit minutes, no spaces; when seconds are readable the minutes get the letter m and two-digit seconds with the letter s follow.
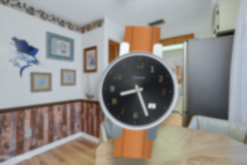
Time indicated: 8h26
